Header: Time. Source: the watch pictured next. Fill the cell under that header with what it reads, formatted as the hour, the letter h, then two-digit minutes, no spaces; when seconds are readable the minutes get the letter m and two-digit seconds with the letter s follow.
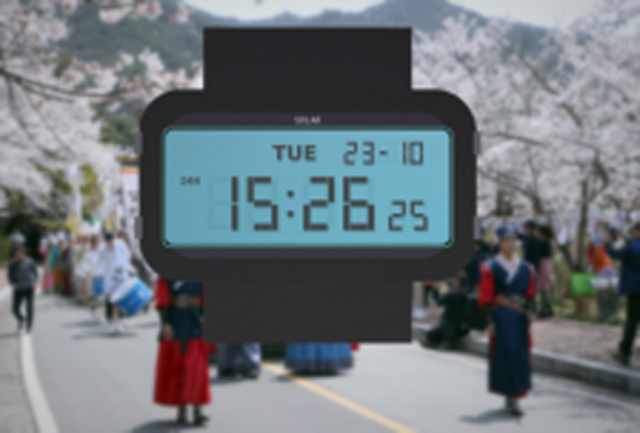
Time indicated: 15h26m25s
